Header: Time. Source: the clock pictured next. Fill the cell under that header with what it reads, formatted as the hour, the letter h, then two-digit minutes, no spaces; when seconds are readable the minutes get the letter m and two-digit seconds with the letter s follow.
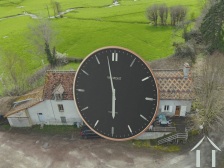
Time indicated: 5h58
